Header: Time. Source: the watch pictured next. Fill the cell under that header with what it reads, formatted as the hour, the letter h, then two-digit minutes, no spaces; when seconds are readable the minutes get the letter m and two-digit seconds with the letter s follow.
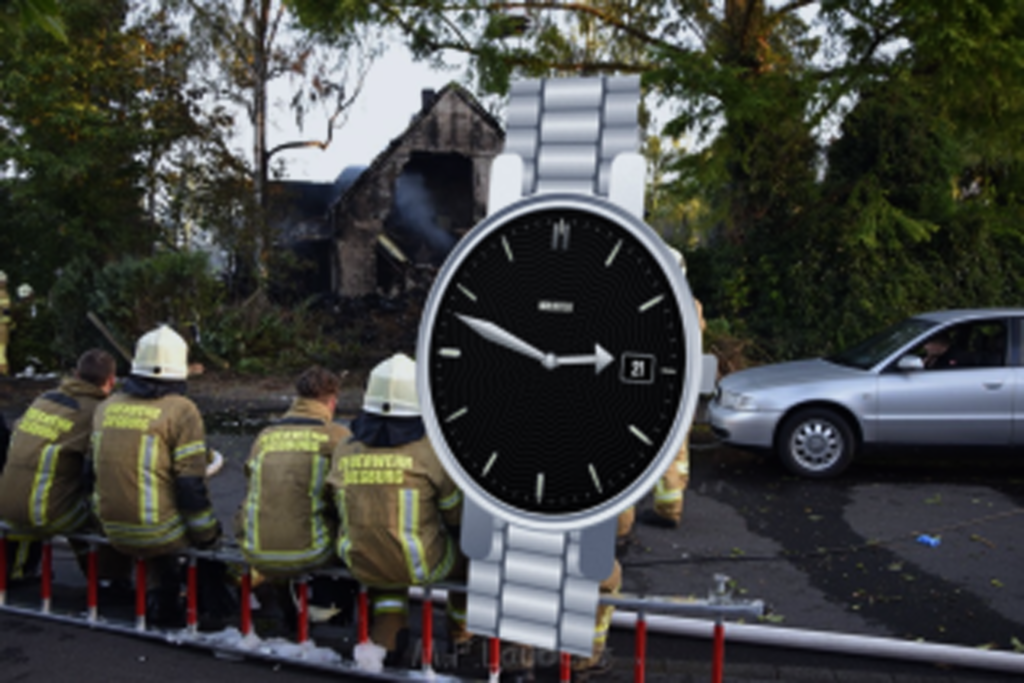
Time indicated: 2h48
